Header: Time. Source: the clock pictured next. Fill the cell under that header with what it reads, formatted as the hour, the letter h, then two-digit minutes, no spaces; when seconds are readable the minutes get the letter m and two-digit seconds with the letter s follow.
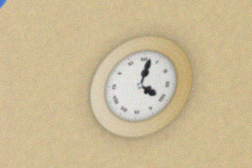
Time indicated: 4h02
